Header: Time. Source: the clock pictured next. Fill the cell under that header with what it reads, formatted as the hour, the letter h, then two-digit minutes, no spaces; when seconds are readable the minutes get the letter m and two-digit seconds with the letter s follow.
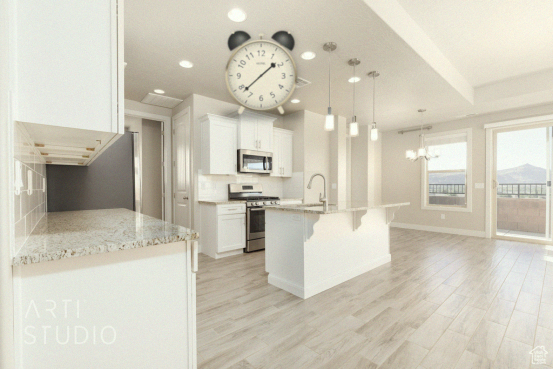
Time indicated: 1h38
